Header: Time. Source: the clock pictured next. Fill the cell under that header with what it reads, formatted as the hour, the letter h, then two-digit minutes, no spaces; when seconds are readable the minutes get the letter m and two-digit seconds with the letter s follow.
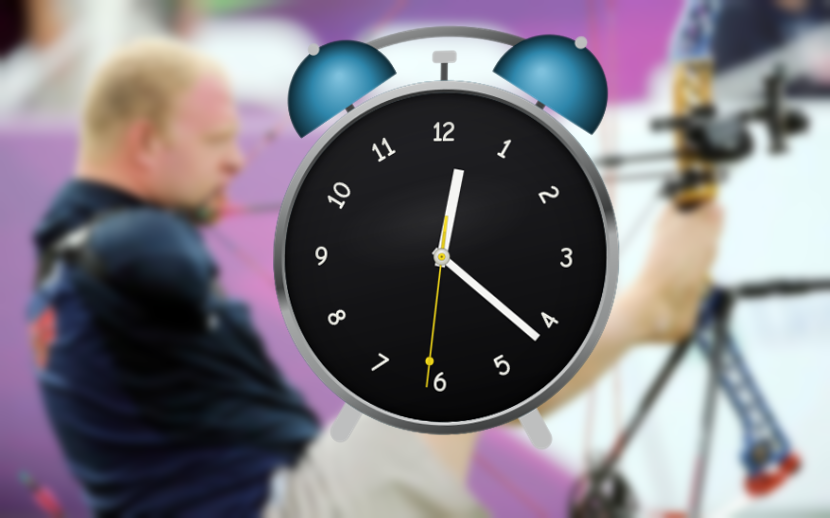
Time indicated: 12h21m31s
